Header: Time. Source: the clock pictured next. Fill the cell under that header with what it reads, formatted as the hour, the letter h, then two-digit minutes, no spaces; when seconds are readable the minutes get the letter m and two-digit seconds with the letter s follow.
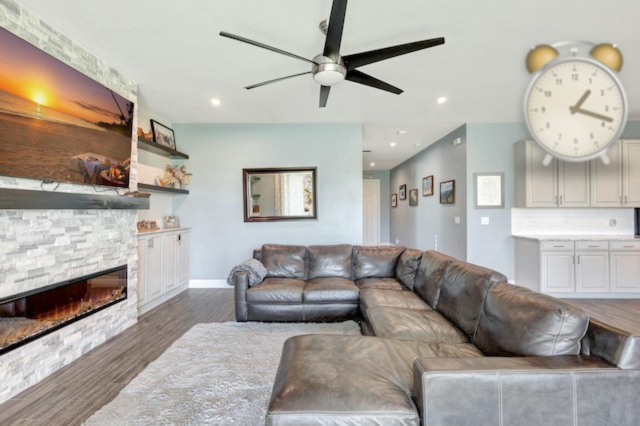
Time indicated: 1h18
